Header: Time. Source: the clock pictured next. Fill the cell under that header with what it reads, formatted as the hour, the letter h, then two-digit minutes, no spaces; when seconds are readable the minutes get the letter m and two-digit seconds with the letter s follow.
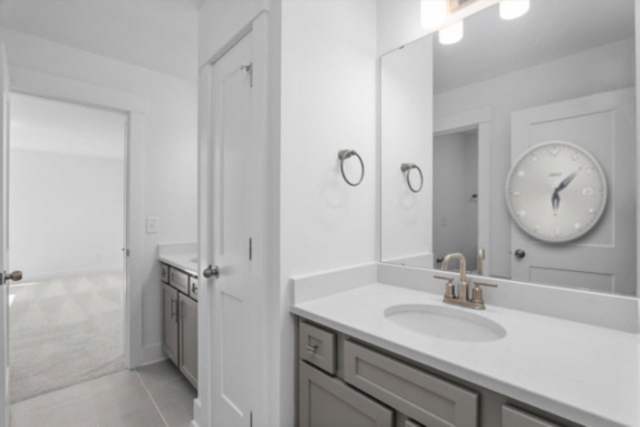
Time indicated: 6h08
